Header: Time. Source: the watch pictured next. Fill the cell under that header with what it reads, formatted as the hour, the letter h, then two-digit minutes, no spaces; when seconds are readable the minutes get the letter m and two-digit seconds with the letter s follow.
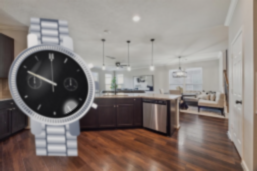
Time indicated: 9h49
